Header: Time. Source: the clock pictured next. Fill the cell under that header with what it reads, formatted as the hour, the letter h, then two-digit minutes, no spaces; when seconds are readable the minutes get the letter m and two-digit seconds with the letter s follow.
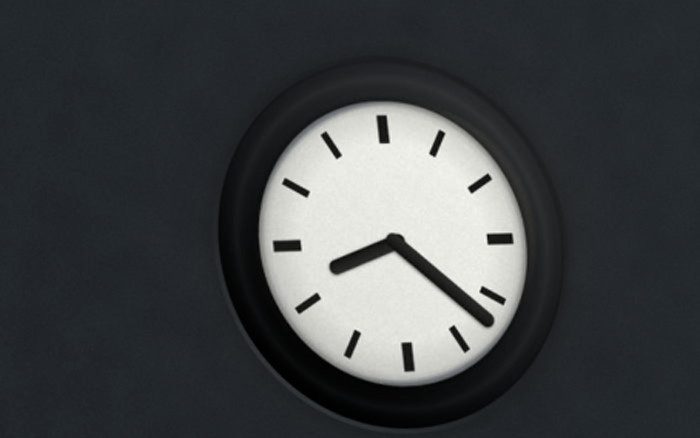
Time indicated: 8h22
